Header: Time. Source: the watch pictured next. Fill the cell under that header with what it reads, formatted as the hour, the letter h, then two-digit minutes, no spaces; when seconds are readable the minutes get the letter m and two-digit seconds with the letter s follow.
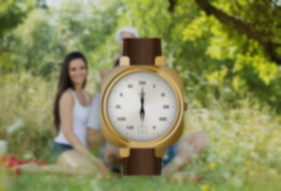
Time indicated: 6h00
